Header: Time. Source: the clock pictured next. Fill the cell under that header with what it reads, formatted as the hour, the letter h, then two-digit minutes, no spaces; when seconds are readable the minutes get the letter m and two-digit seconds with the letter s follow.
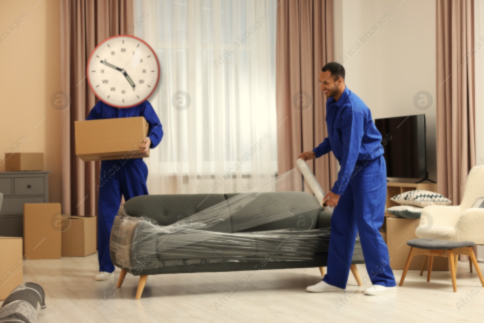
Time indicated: 4h49
